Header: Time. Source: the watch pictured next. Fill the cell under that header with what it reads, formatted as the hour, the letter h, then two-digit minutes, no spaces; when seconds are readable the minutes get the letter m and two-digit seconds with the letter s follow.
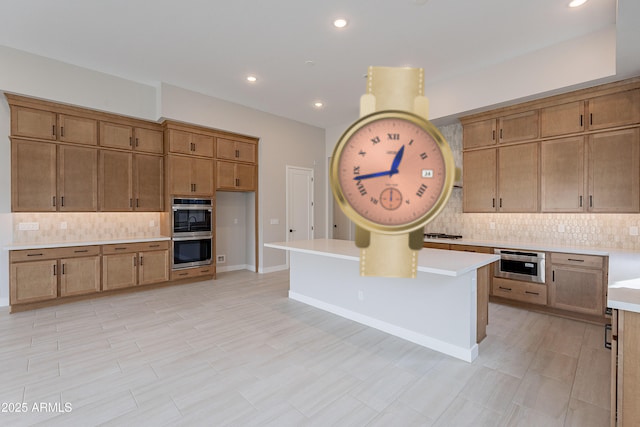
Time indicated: 12h43
